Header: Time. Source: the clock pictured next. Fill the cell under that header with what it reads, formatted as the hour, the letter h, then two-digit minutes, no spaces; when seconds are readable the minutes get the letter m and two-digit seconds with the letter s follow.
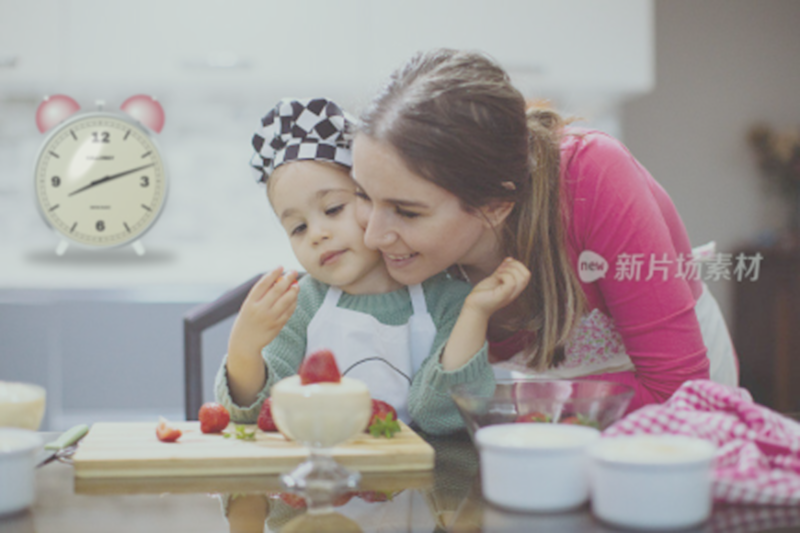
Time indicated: 8h12
